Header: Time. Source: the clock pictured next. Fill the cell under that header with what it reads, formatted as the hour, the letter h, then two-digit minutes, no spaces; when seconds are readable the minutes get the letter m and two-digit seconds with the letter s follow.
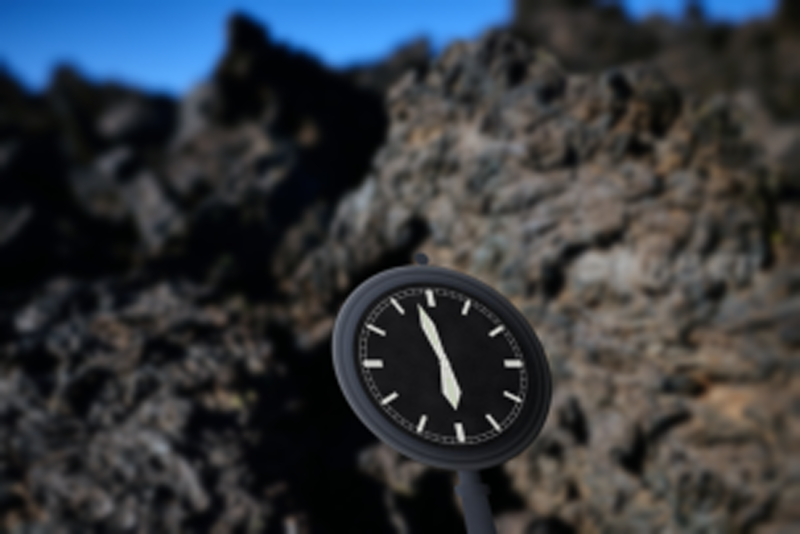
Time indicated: 5h58
